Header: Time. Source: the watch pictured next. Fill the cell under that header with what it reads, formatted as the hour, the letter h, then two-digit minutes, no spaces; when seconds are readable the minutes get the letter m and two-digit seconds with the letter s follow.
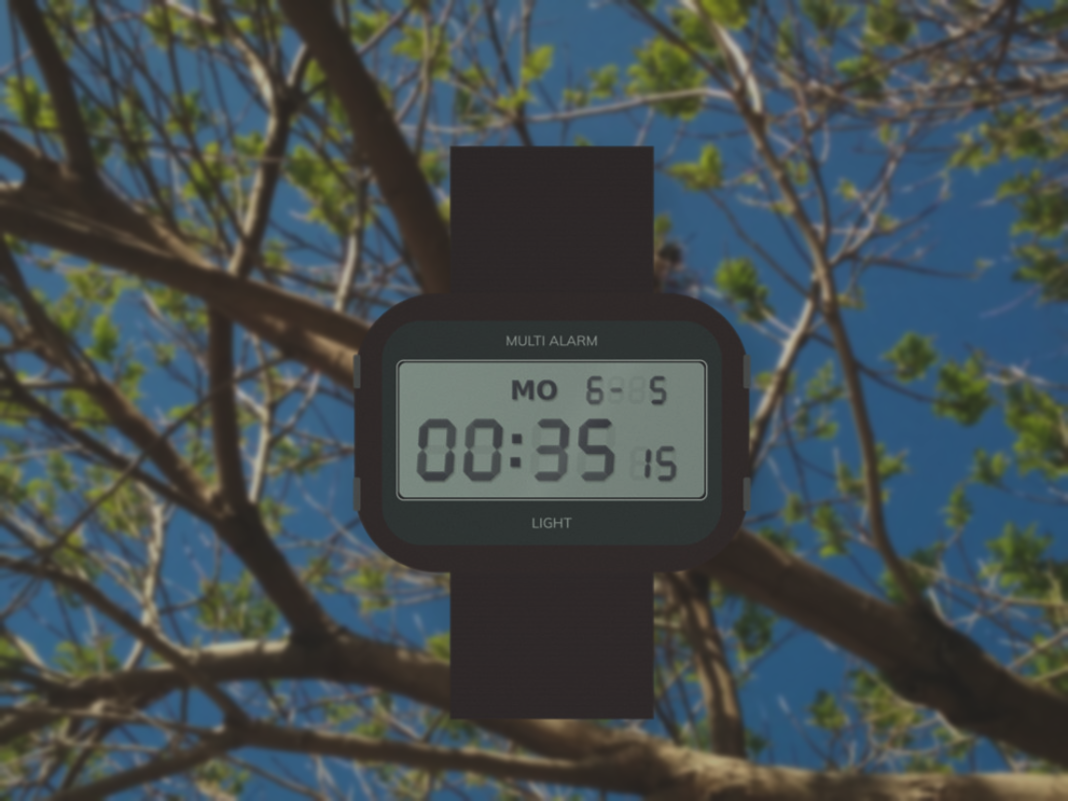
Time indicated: 0h35m15s
